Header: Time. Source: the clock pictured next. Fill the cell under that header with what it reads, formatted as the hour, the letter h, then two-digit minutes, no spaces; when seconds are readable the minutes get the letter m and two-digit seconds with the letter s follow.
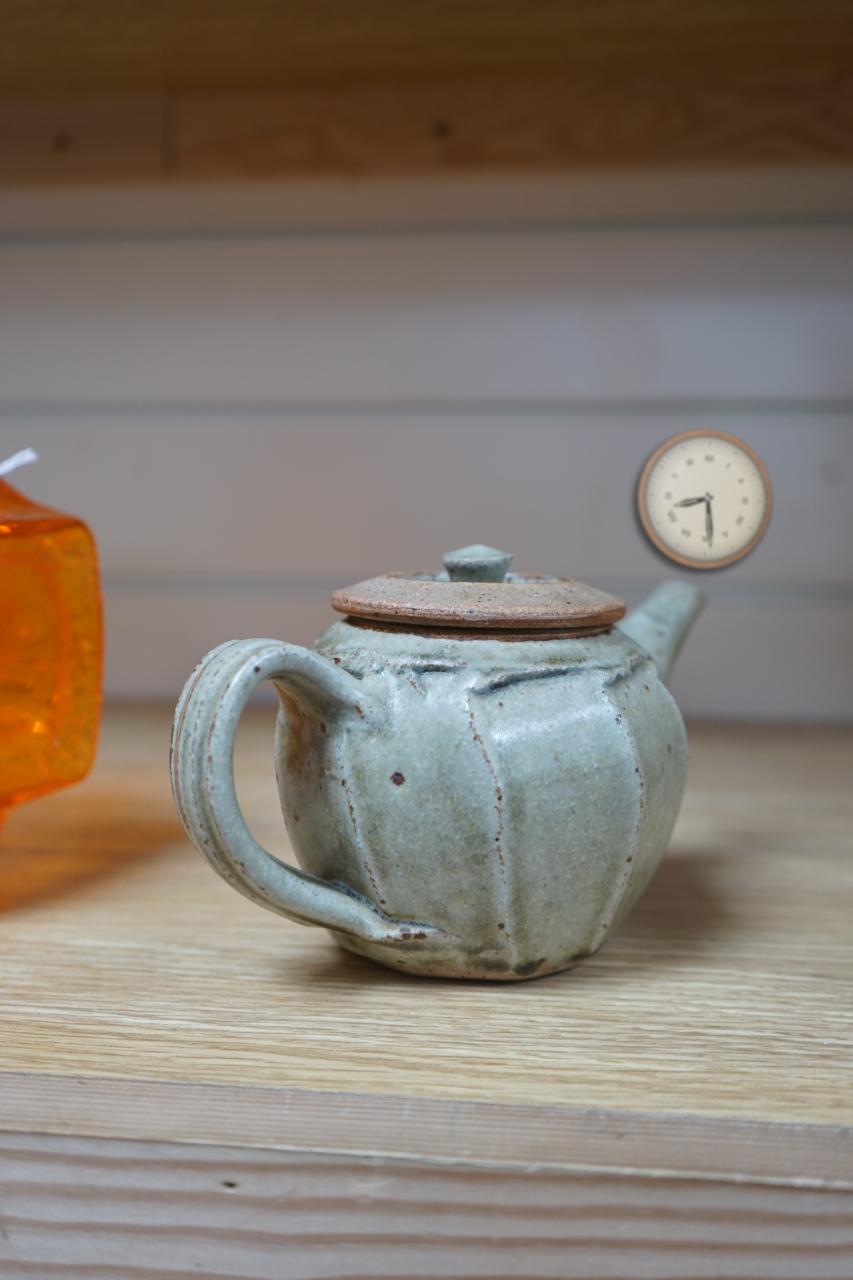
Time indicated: 8h29
